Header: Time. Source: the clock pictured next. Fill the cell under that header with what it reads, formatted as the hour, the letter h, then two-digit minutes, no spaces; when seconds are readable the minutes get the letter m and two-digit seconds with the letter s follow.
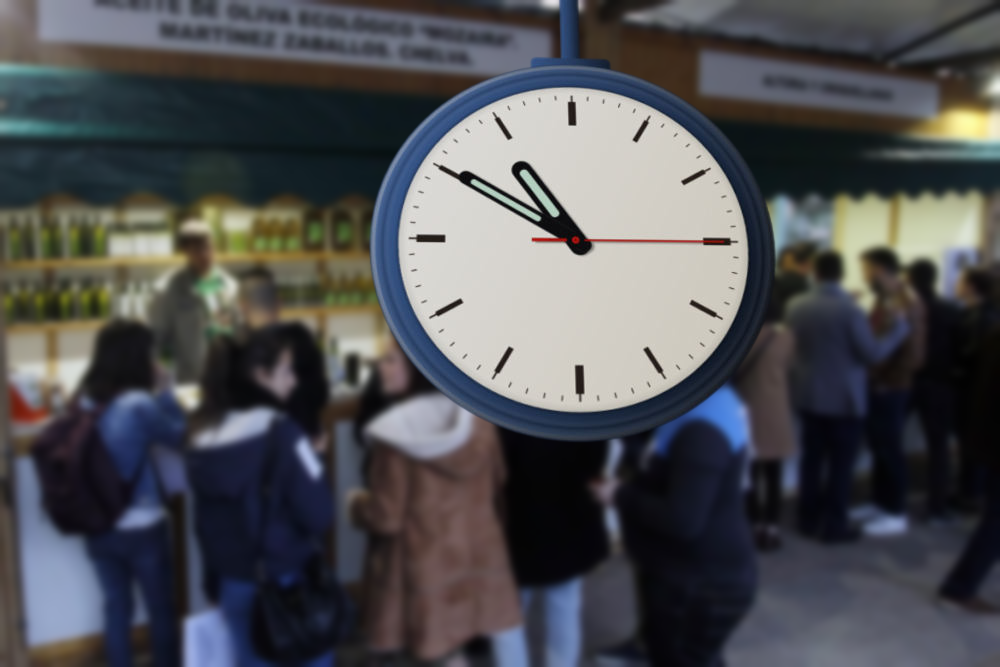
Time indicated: 10h50m15s
